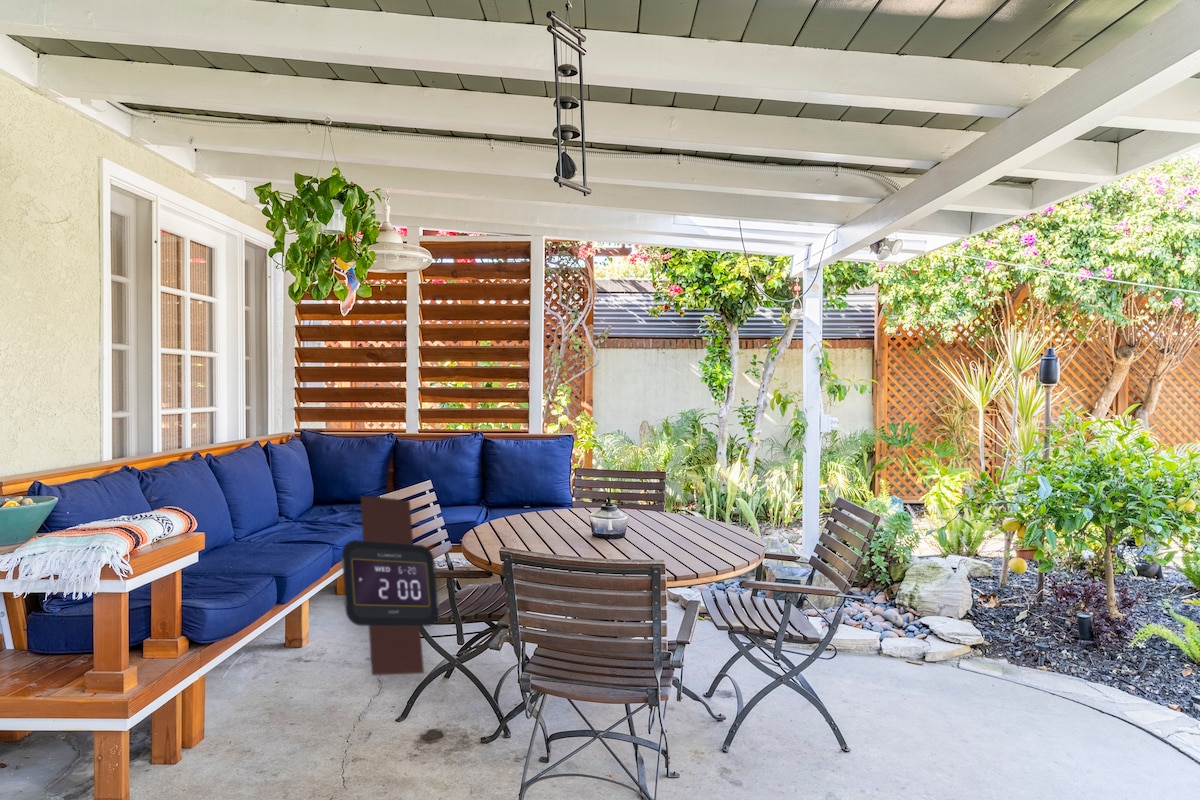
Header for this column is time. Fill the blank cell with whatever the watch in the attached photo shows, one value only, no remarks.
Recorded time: 2:00
